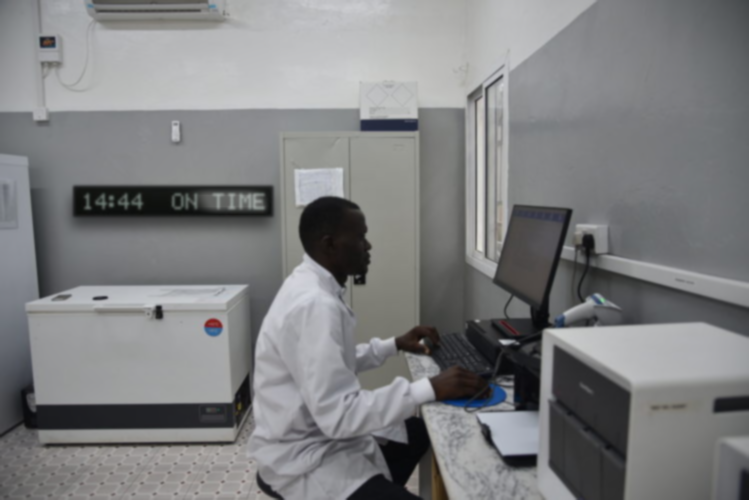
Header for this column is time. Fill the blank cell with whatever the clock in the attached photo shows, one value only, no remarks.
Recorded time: 14:44
